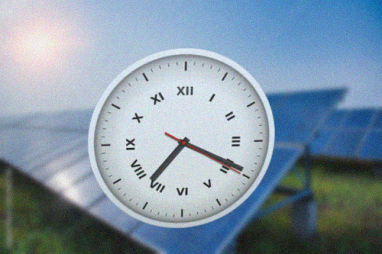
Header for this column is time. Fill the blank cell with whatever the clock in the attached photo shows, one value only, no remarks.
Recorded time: 7:19:20
